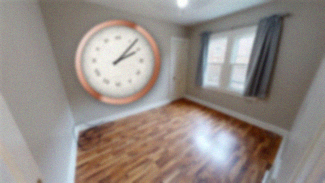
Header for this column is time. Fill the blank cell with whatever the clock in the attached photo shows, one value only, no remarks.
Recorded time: 2:07
